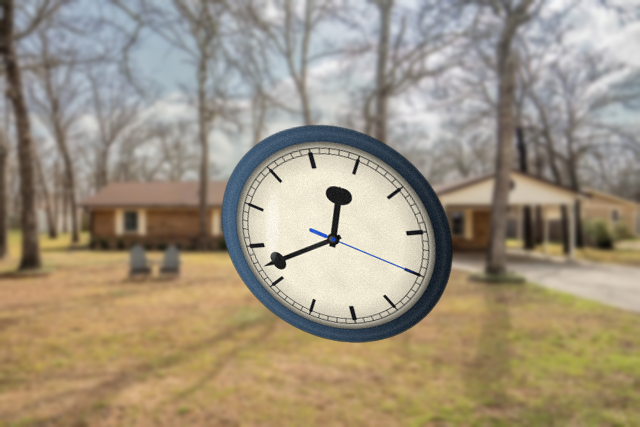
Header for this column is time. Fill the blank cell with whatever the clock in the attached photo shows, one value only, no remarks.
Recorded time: 12:42:20
